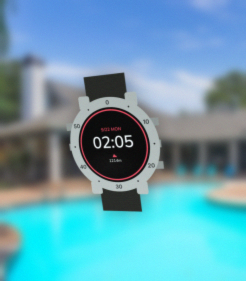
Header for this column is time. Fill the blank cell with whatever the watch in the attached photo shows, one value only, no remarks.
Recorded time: 2:05
